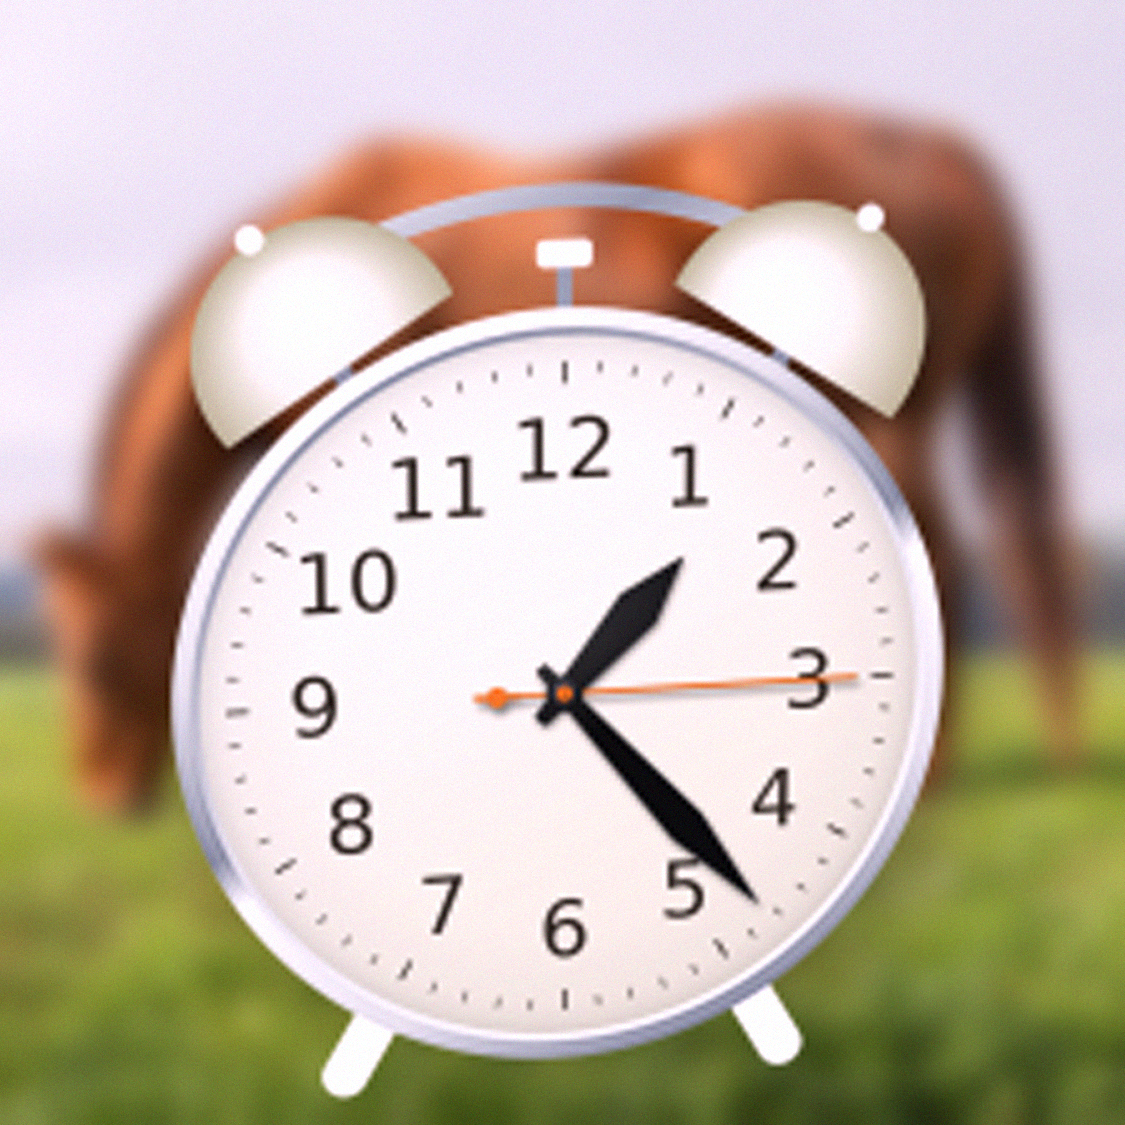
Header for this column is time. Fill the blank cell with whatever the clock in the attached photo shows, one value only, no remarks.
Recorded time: 1:23:15
